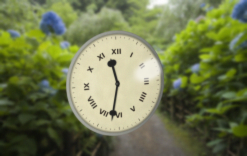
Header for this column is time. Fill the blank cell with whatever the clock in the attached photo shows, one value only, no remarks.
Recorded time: 11:32
